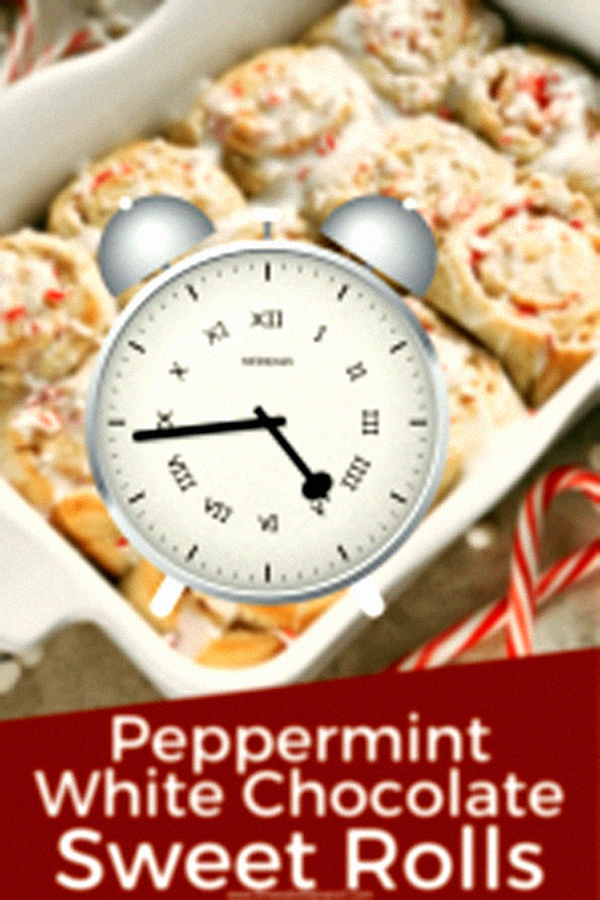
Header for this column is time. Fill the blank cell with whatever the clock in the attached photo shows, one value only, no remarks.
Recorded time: 4:44
